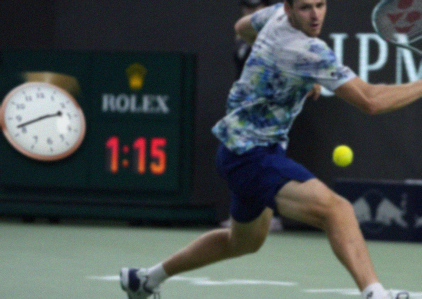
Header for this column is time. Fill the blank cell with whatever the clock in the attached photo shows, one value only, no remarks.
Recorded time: 2:42
